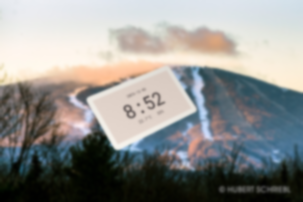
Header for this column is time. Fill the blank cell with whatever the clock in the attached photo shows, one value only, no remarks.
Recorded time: 8:52
